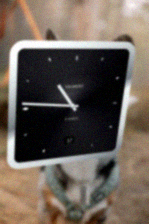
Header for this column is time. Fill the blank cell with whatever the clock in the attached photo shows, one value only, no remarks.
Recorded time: 10:46
